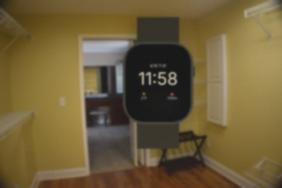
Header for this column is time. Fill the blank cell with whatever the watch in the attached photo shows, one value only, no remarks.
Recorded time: 11:58
